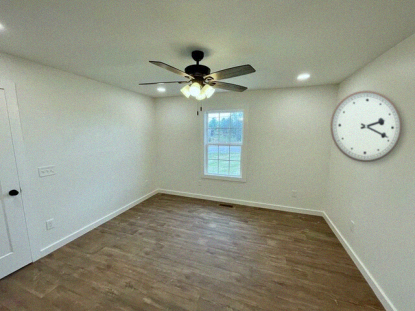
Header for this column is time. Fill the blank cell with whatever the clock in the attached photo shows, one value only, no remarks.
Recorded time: 2:19
